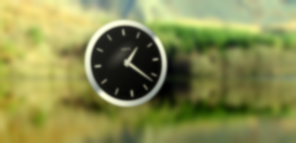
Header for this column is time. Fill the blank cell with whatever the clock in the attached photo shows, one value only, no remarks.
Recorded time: 1:22
